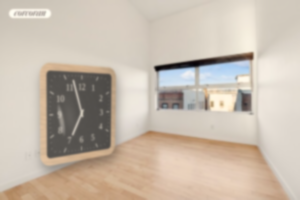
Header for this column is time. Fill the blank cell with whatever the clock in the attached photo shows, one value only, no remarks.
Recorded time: 6:57
